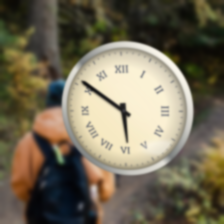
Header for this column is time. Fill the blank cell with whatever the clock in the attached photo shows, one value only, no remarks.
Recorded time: 5:51
